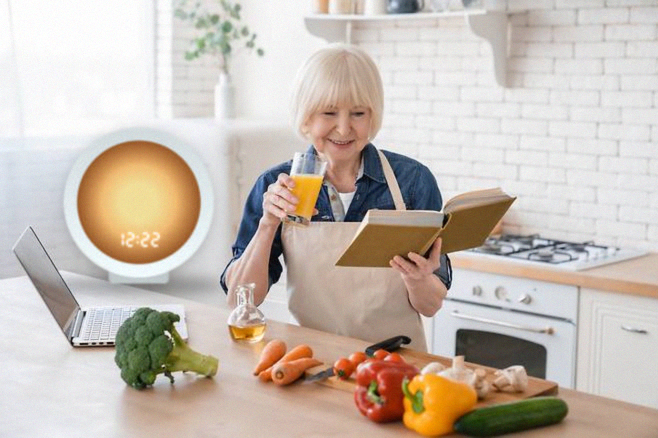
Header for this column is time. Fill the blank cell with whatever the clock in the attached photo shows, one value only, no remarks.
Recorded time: 12:22
